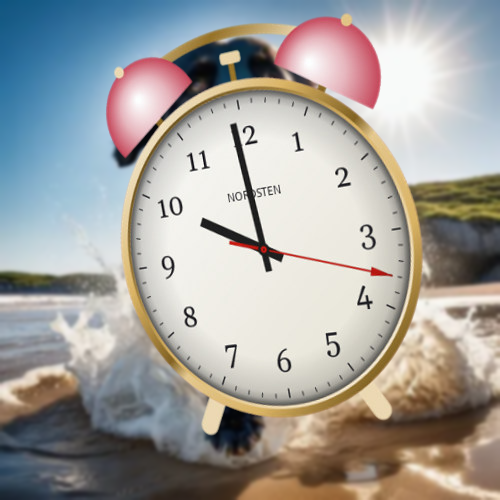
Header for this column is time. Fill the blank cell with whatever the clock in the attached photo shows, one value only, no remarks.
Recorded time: 9:59:18
